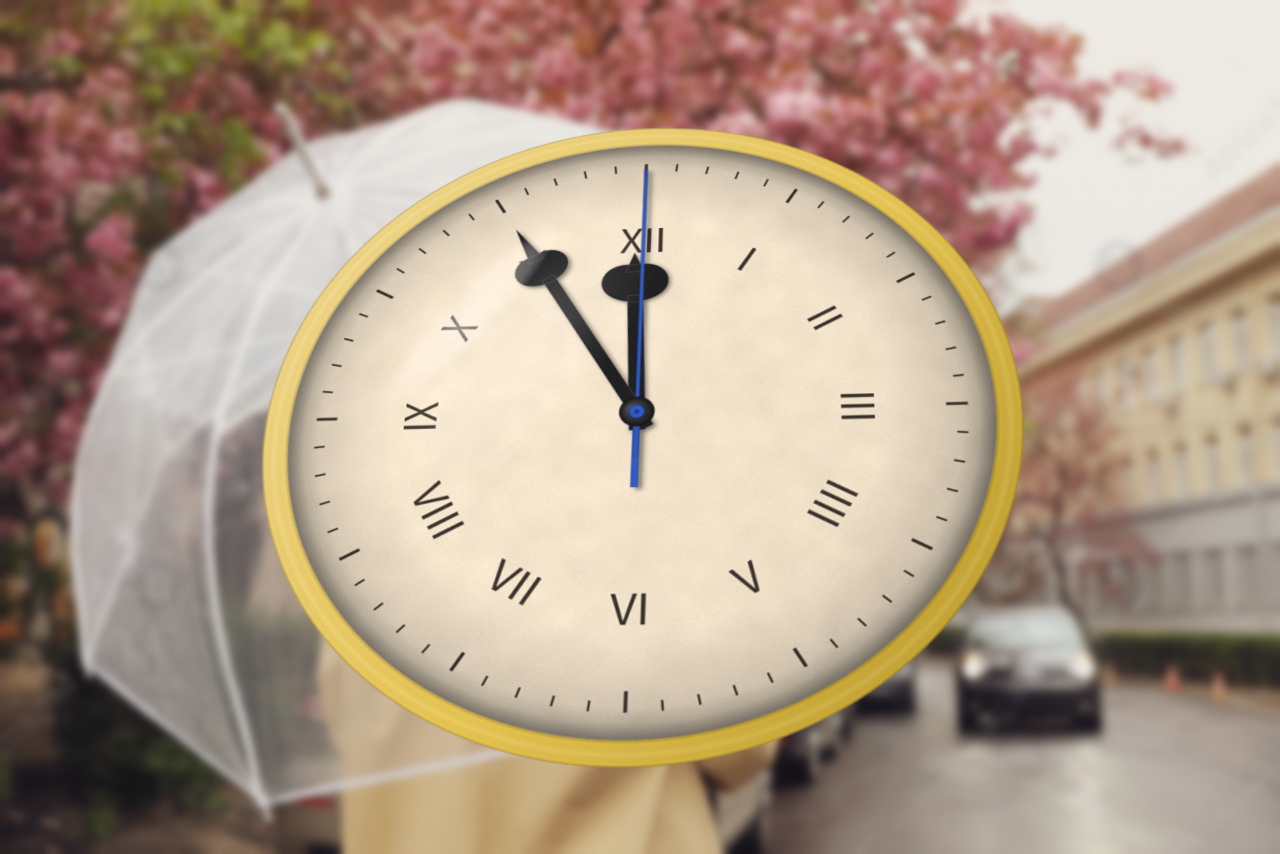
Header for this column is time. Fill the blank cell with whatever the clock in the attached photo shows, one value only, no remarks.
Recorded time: 11:55:00
